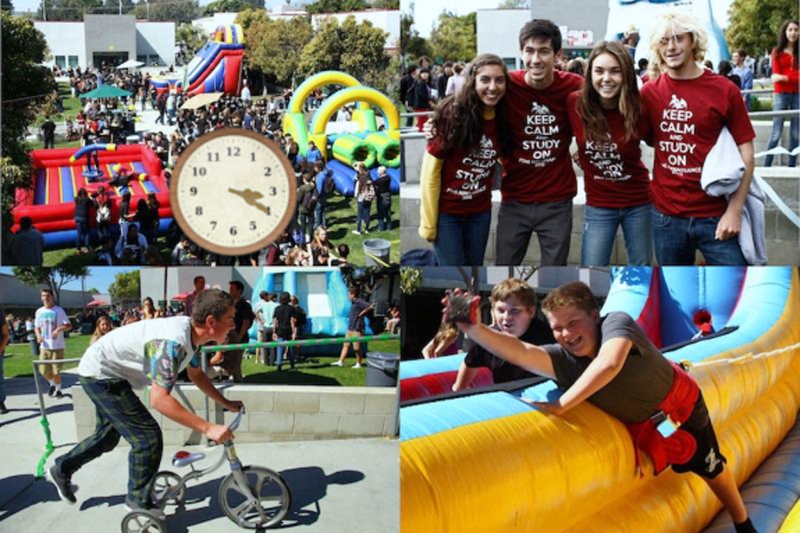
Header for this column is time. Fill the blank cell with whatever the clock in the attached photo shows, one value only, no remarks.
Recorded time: 3:20
